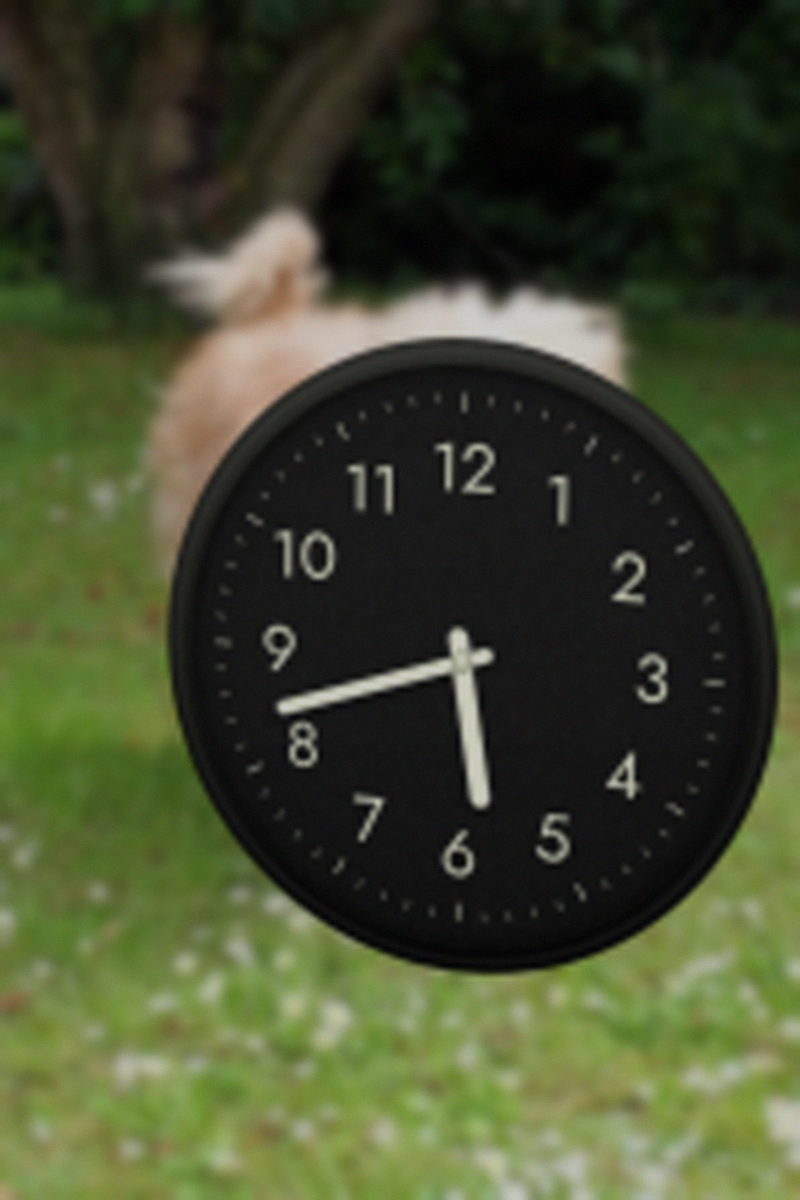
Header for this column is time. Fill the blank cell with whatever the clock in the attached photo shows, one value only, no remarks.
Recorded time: 5:42
